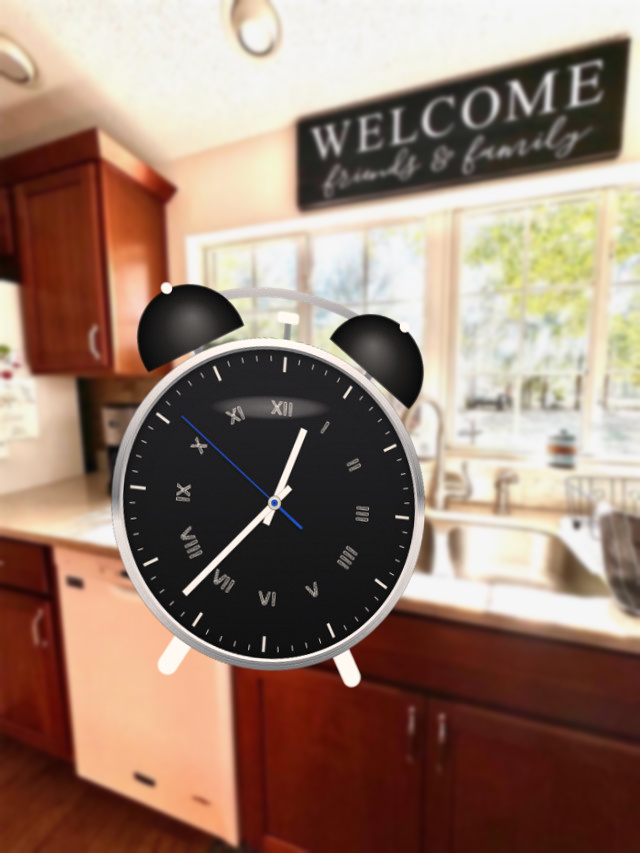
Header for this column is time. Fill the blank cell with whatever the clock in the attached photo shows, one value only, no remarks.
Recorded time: 12:36:51
